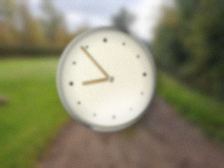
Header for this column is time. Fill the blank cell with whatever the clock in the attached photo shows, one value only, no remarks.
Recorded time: 8:54
